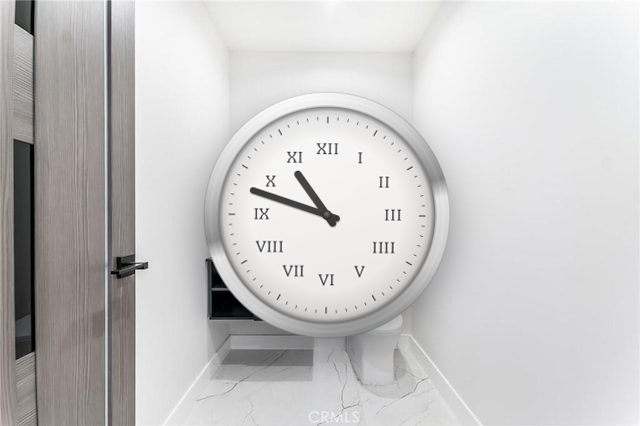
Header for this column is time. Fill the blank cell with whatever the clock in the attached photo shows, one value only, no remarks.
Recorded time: 10:48
